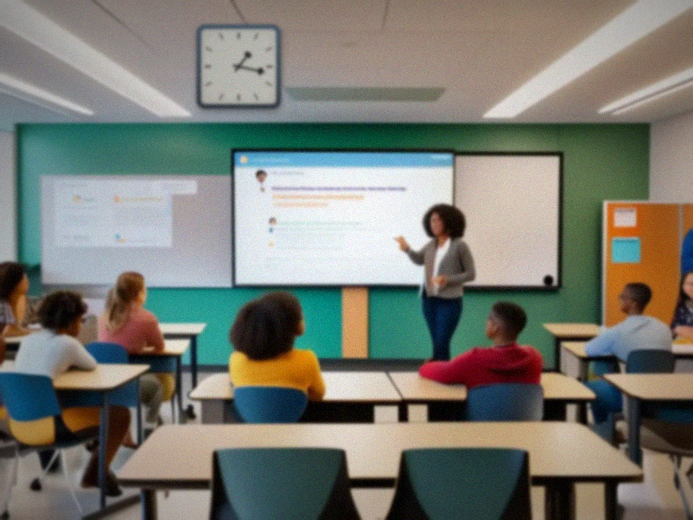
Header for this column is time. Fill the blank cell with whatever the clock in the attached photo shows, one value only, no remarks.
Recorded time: 1:17
